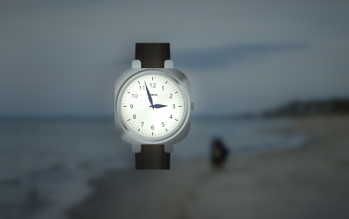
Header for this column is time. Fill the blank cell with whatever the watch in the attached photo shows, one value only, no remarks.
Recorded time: 2:57
